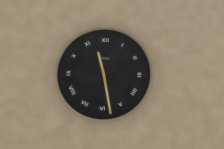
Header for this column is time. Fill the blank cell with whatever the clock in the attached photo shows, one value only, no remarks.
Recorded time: 11:28
